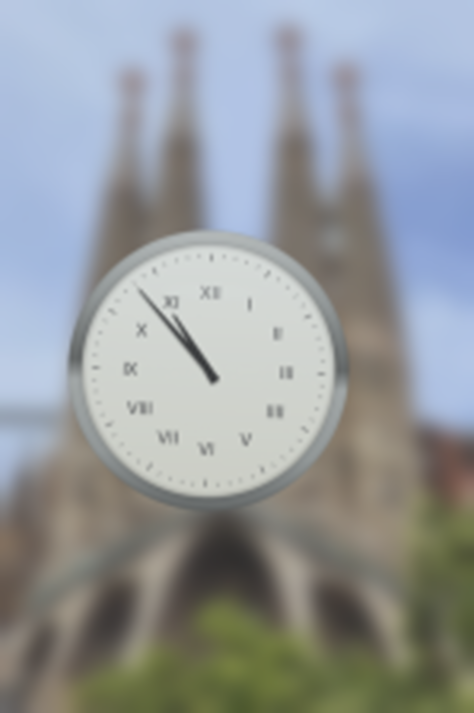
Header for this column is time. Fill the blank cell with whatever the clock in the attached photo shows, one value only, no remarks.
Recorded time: 10:53
